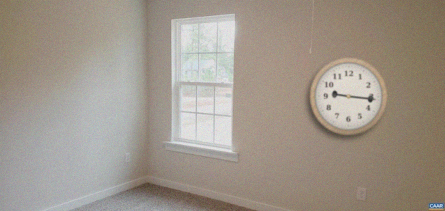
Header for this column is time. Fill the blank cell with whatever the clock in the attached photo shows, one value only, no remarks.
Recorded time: 9:16
